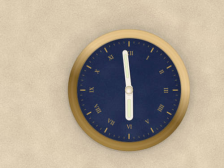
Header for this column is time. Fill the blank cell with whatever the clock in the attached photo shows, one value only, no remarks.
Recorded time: 5:59
